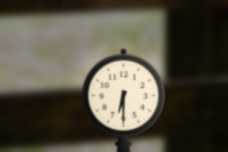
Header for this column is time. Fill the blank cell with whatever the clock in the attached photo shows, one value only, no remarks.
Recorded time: 6:30
